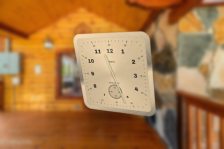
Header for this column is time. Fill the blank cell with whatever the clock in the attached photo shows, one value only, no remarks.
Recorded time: 11:27
